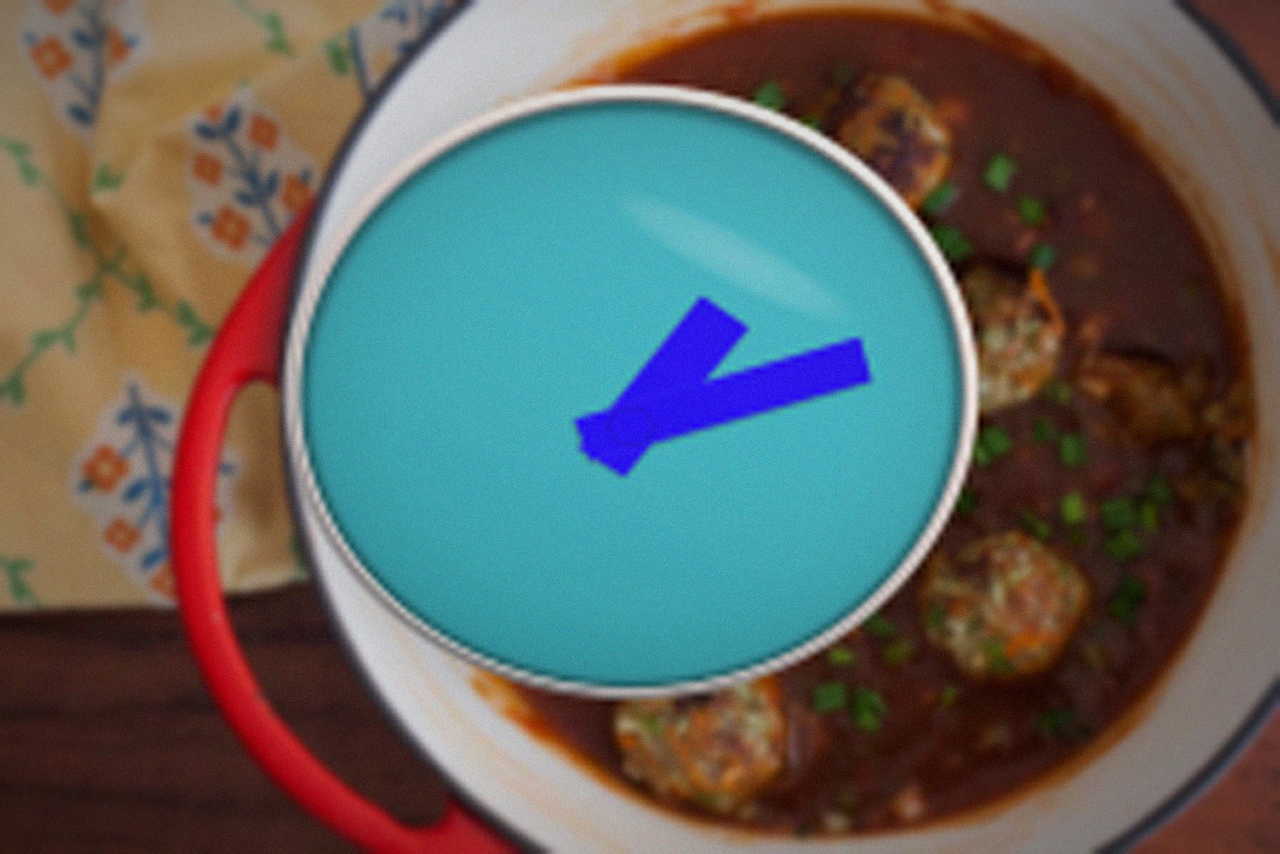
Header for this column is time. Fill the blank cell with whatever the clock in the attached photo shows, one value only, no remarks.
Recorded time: 1:12
